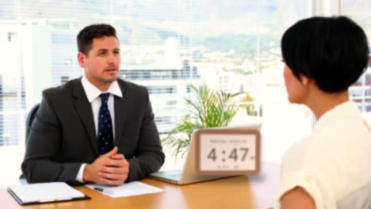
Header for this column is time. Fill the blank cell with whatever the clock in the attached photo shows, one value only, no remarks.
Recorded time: 4:47
